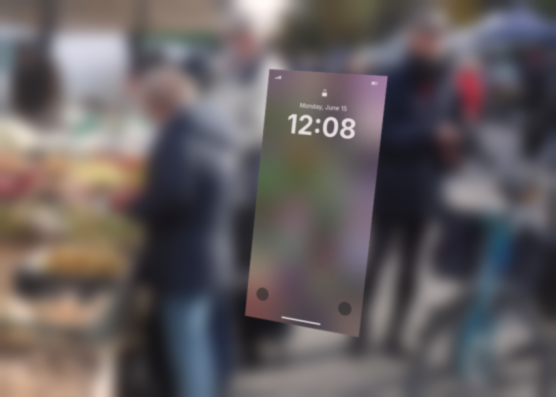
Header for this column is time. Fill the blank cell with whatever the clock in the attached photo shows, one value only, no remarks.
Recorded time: 12:08
